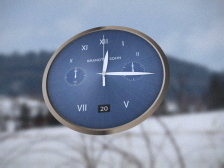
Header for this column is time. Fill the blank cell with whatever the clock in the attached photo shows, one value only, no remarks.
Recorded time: 12:16
